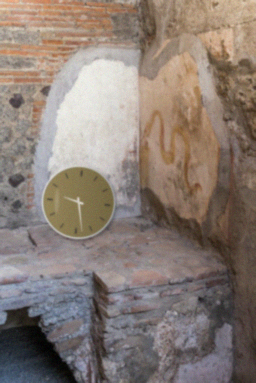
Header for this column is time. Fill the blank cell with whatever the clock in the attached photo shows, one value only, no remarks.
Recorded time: 9:28
